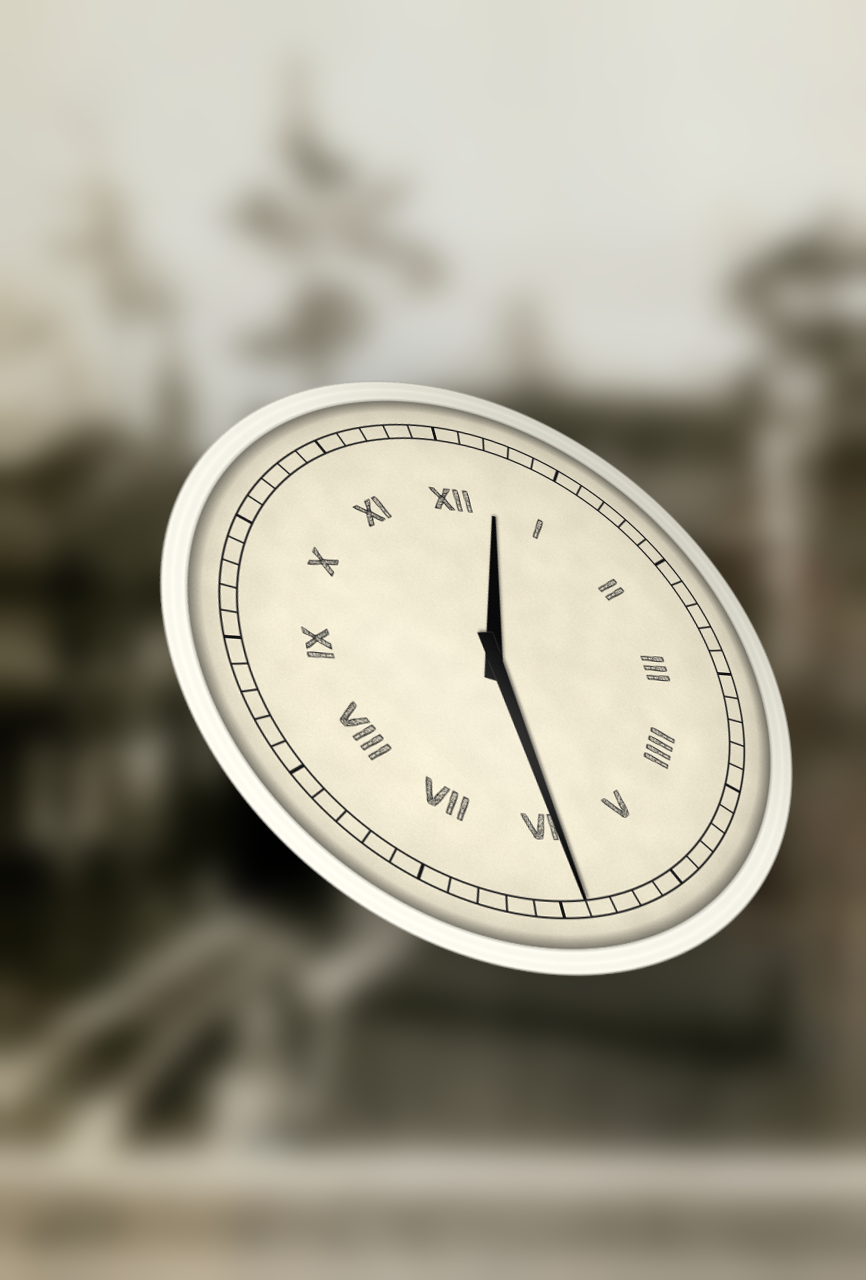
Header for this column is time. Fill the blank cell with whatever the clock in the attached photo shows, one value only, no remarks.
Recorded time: 12:29
